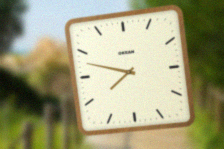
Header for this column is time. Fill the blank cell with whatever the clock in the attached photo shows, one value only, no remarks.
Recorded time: 7:48
